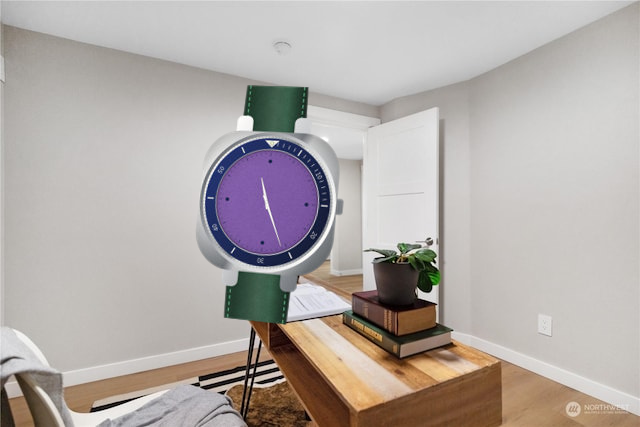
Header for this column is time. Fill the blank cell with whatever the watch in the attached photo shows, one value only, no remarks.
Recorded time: 11:26
